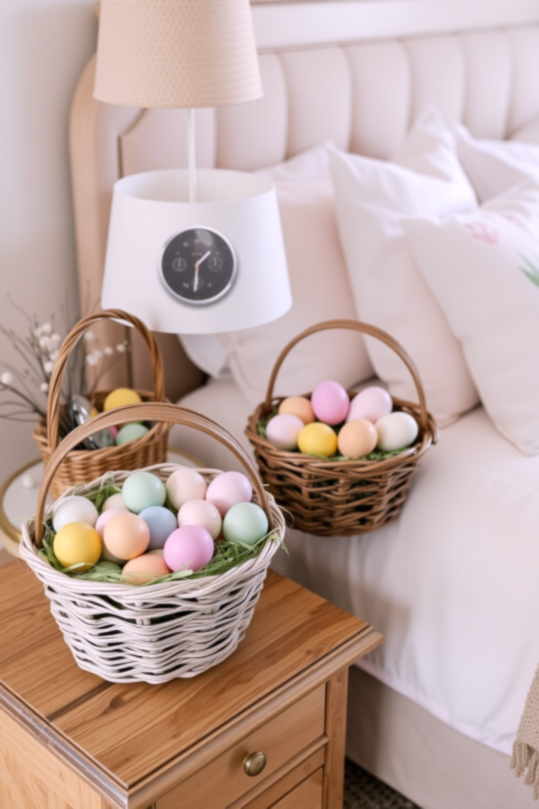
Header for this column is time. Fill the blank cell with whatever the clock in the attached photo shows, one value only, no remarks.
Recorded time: 1:31
